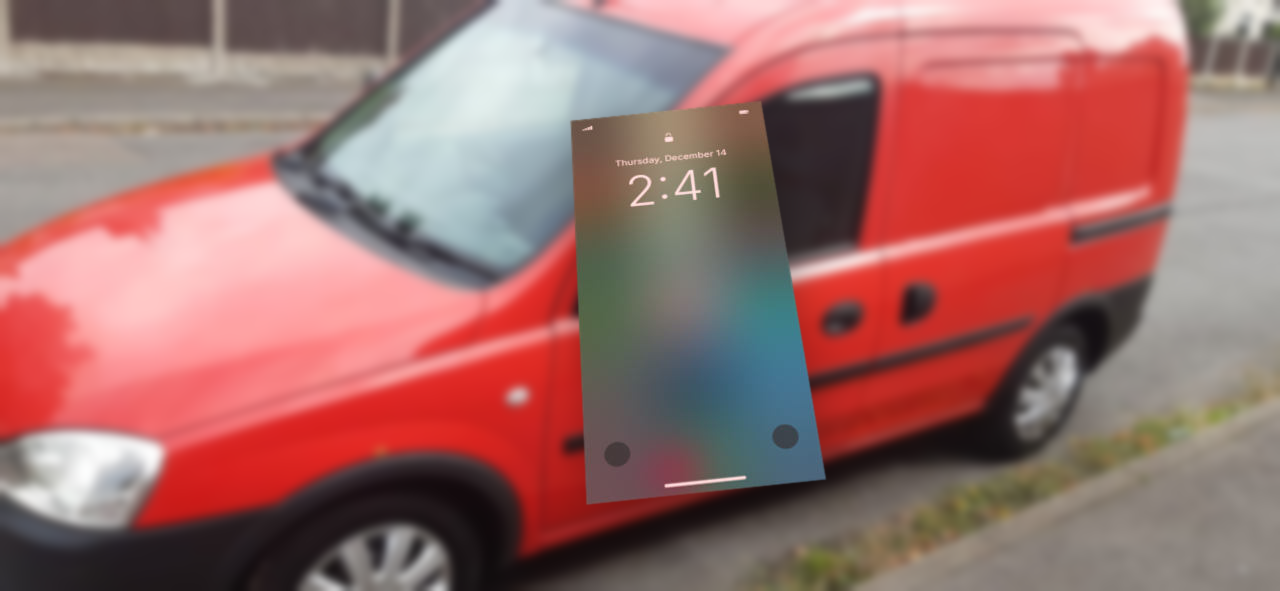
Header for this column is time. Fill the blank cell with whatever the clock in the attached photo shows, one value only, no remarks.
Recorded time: 2:41
